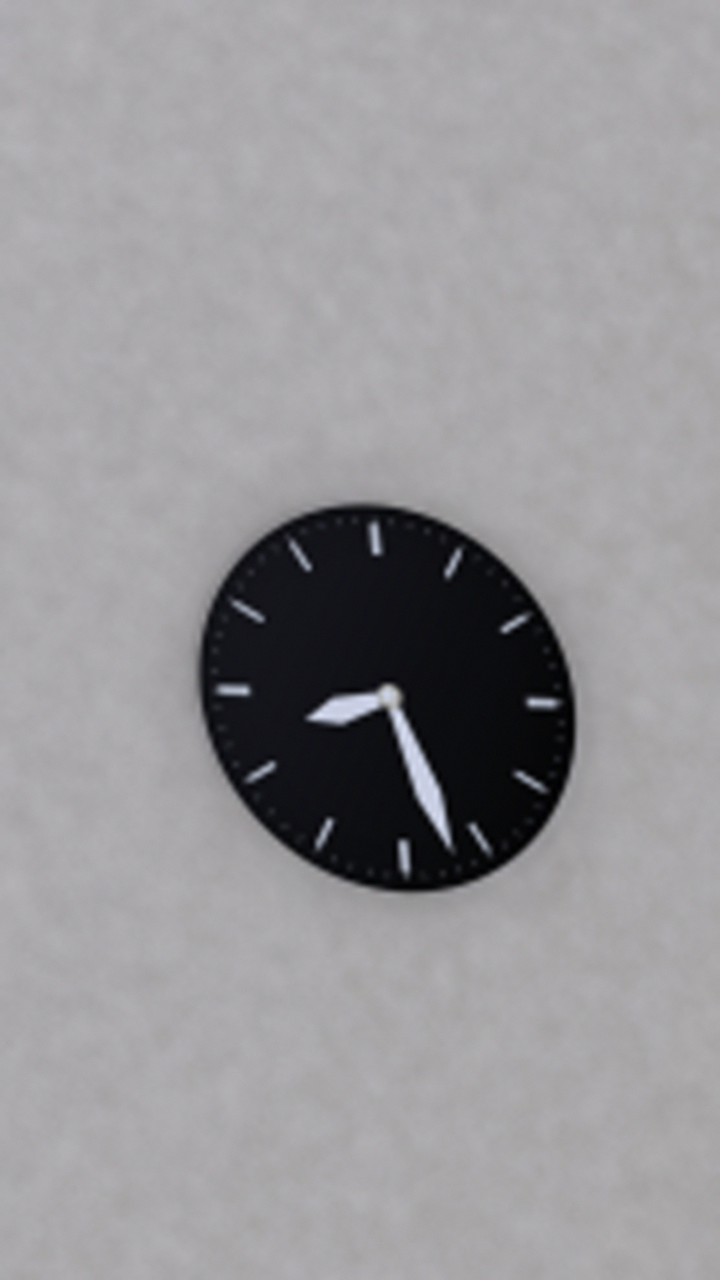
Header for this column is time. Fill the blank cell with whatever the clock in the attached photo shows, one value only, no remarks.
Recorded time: 8:27
